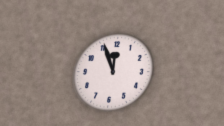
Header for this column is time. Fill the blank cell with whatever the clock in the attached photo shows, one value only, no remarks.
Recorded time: 11:56
